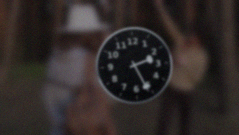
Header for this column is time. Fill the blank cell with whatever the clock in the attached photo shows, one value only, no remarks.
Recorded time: 2:26
